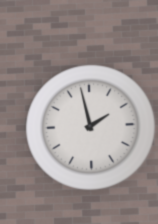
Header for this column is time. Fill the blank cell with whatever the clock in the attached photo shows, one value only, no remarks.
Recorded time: 1:58
